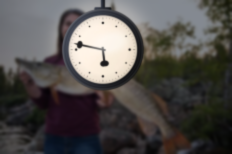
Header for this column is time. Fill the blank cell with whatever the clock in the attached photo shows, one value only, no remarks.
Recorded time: 5:47
